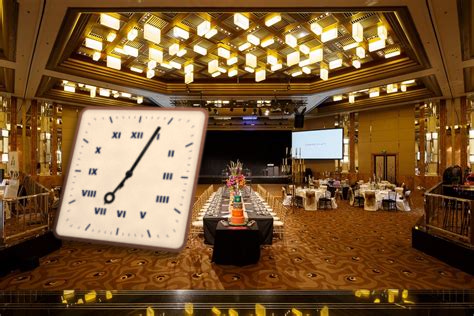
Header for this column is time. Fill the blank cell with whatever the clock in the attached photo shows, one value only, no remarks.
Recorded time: 7:04:04
